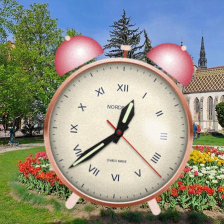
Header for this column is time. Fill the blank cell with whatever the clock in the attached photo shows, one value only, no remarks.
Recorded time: 12:38:22
